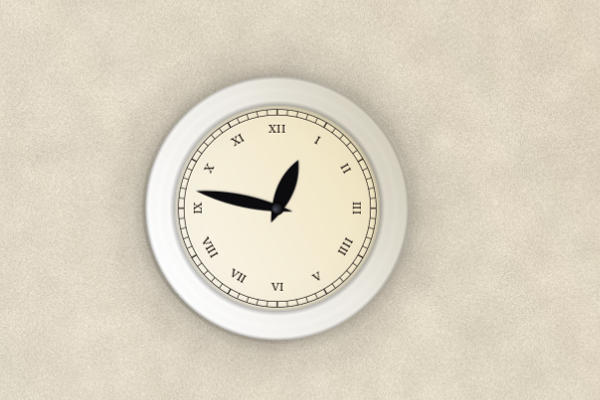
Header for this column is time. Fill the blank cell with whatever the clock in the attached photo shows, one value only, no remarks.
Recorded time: 12:47
